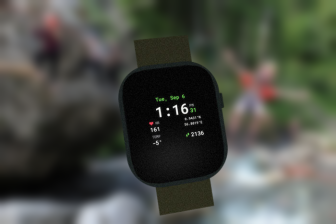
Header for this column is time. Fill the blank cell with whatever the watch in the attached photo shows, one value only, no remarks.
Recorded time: 1:16
